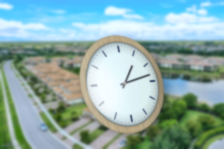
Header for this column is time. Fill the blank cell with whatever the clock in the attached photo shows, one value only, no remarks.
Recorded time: 1:13
